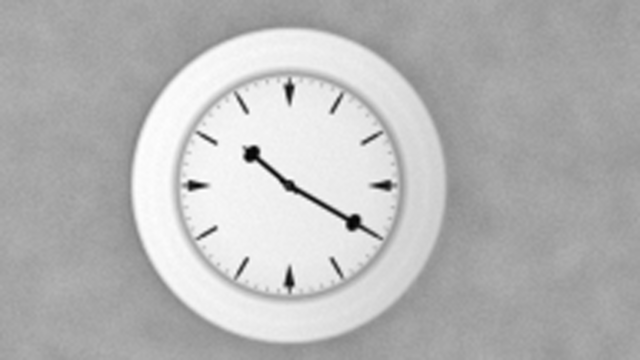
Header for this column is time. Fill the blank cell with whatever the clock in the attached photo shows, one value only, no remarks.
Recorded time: 10:20
